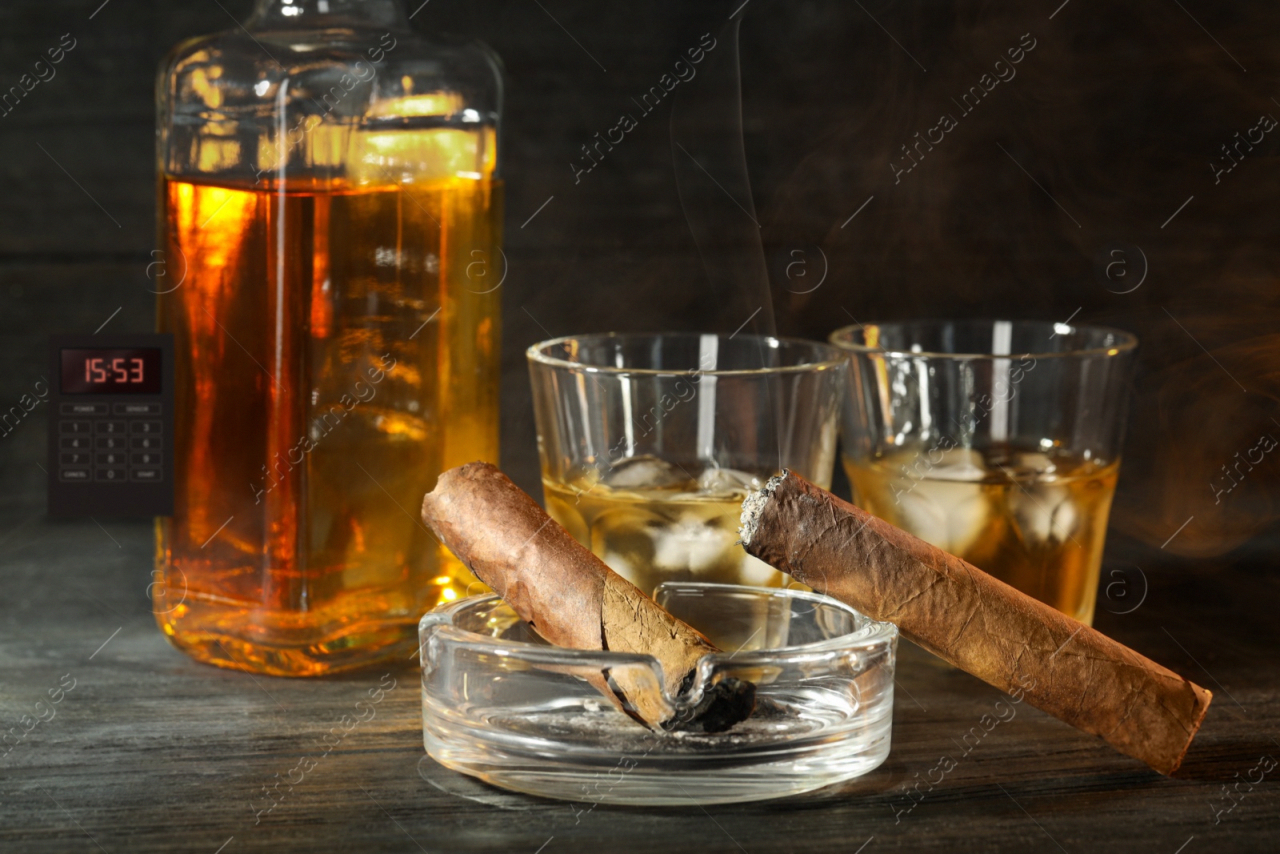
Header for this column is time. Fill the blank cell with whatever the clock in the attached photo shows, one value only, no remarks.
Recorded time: 15:53
